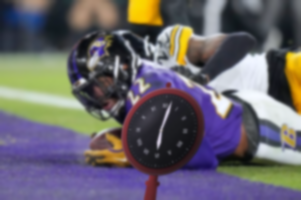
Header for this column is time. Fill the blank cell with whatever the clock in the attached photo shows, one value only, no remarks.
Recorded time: 6:02
